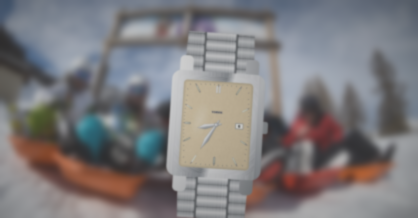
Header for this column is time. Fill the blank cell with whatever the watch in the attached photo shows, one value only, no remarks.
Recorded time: 8:35
